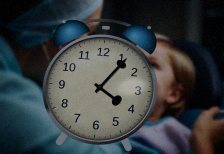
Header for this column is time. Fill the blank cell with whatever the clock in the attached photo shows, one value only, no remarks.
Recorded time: 4:06
